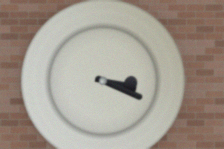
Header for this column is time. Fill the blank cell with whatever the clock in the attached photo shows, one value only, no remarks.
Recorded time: 3:19
